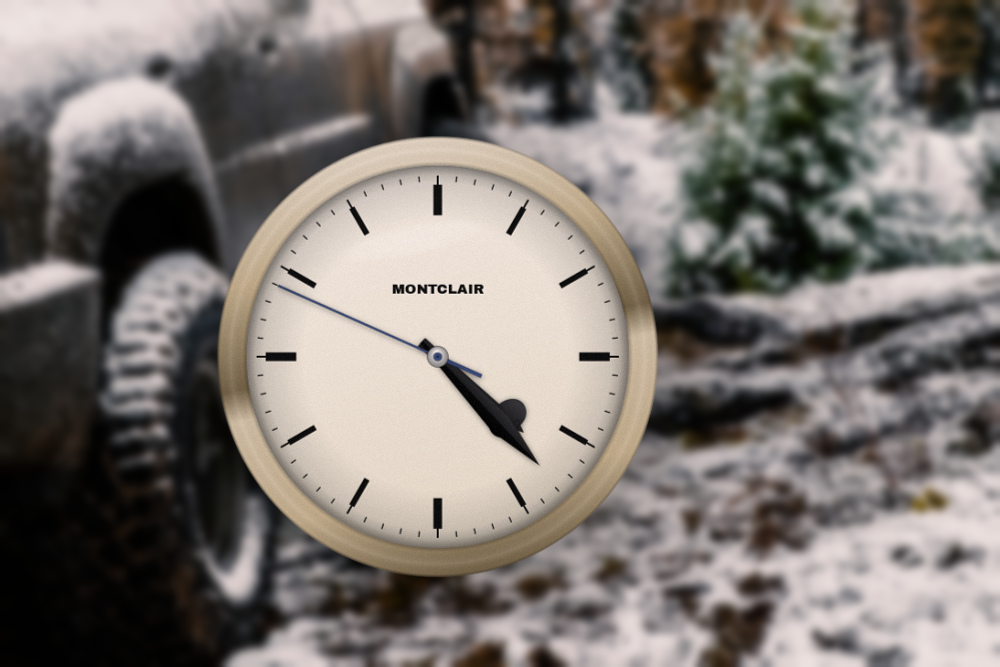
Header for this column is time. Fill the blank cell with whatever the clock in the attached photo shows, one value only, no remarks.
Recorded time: 4:22:49
